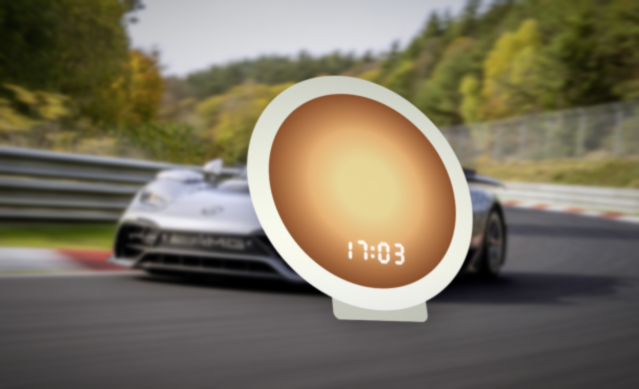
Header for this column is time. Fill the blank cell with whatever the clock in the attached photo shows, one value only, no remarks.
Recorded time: 17:03
